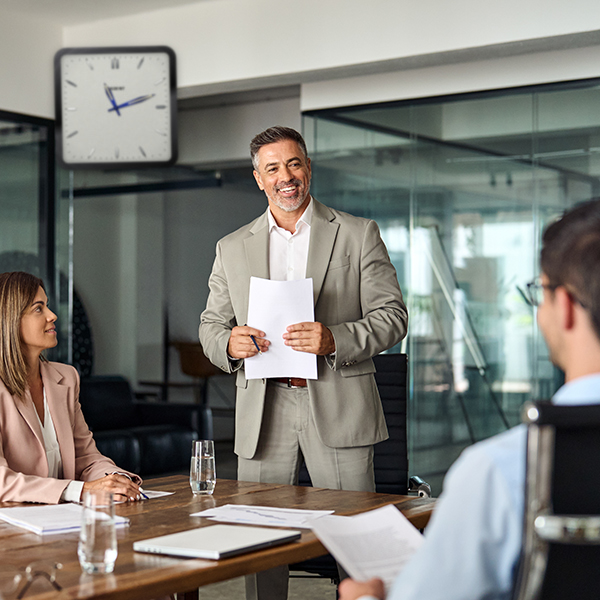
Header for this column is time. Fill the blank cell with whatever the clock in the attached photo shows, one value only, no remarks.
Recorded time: 11:12
